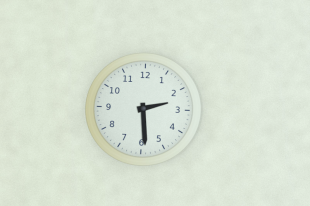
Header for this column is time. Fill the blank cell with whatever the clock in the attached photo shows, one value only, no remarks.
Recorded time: 2:29
